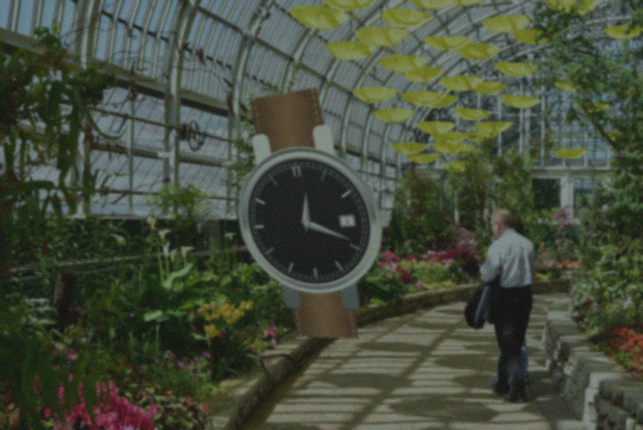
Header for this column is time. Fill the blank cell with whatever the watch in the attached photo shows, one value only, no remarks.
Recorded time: 12:19
